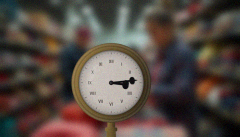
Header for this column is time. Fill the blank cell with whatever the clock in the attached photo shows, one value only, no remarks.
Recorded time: 3:14
